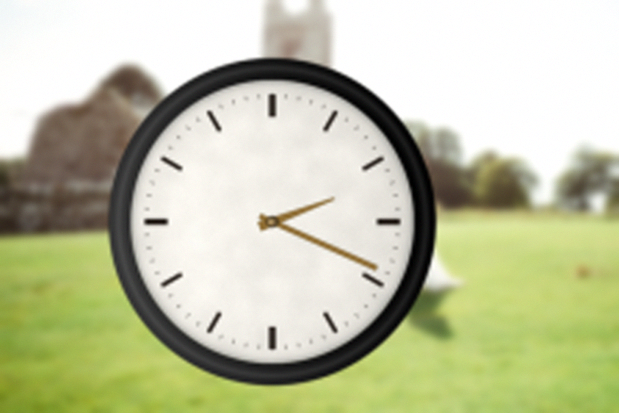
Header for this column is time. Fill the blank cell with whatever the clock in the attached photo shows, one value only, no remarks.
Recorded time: 2:19
